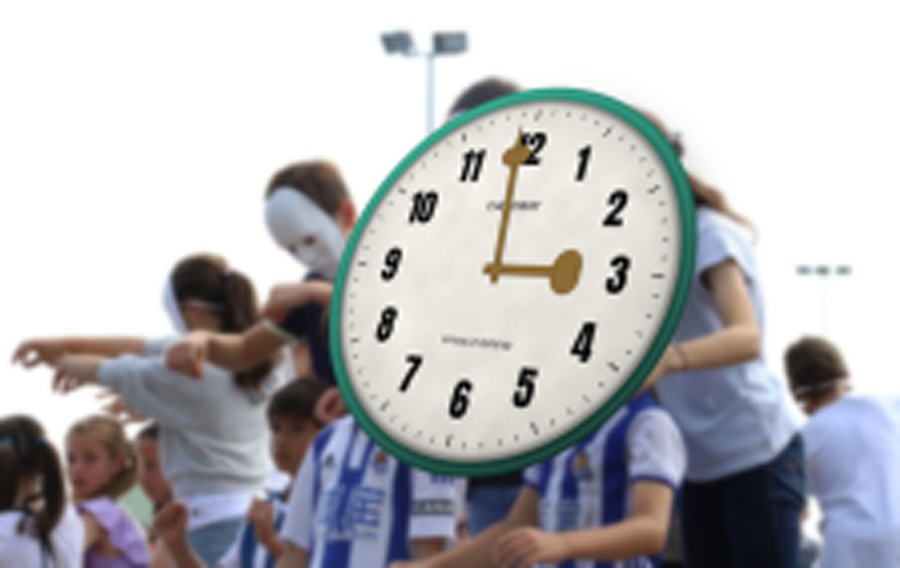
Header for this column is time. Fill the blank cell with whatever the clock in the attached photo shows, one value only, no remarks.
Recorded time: 2:59
